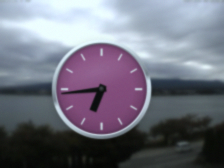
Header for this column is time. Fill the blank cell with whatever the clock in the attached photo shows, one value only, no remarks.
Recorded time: 6:44
